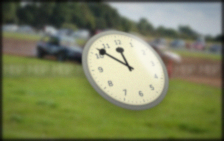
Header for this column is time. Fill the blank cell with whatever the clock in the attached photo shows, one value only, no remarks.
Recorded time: 11:52
